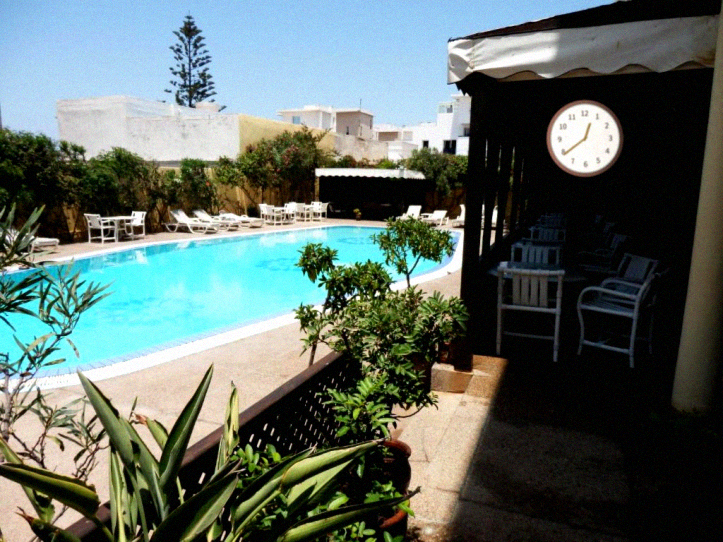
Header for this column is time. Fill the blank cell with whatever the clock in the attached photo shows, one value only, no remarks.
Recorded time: 12:39
